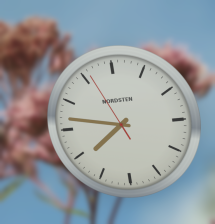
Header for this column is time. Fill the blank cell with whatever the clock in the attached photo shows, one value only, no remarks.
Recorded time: 7:46:56
